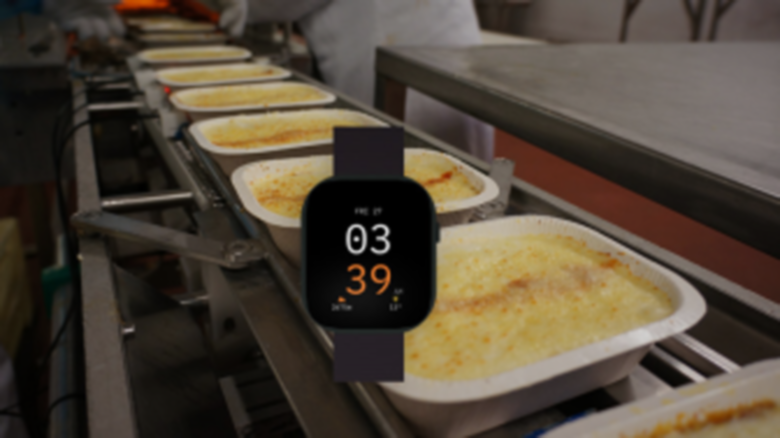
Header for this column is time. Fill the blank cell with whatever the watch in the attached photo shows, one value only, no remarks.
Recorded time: 3:39
